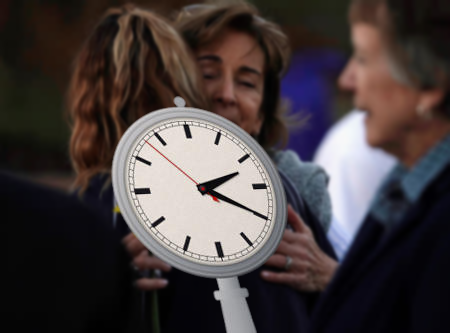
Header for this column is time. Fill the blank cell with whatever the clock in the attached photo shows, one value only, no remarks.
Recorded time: 2:19:53
